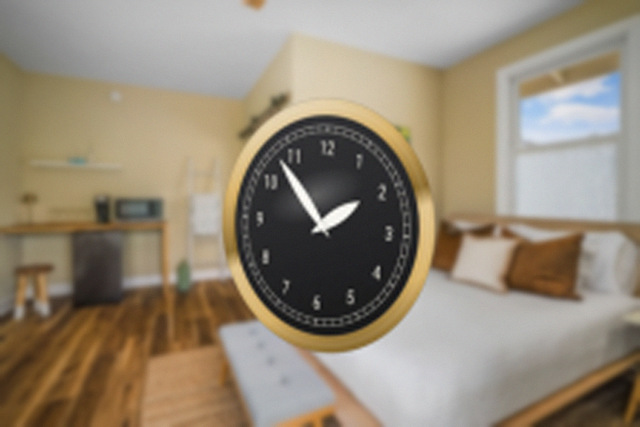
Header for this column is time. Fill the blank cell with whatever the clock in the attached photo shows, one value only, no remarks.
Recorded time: 1:53
